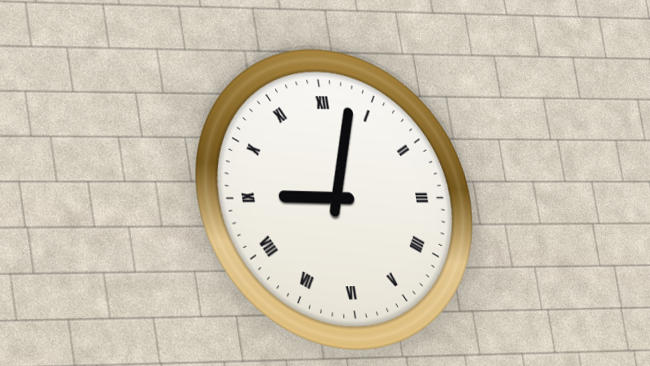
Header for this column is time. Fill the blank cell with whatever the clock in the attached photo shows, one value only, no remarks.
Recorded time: 9:03
